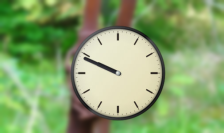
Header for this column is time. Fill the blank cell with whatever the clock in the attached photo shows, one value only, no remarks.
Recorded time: 9:49
